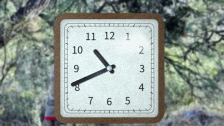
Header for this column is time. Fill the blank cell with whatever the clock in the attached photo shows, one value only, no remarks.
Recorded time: 10:41
